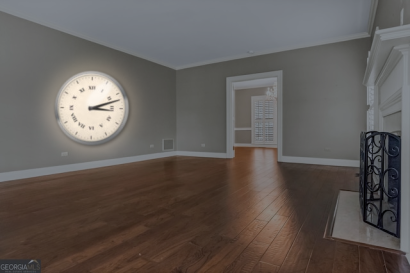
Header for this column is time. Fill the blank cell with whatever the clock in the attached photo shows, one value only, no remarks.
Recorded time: 3:12
